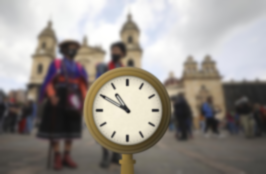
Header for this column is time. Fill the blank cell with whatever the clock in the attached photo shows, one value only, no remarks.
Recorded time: 10:50
